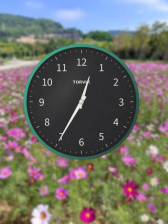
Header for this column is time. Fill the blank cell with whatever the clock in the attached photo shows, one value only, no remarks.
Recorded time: 12:35
